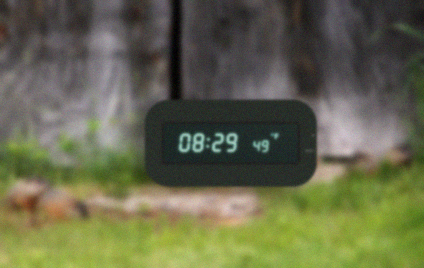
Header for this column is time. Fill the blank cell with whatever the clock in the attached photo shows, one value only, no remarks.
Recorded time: 8:29
